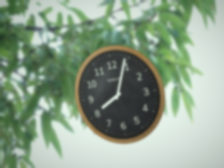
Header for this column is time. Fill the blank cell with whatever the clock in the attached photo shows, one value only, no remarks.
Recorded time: 8:04
